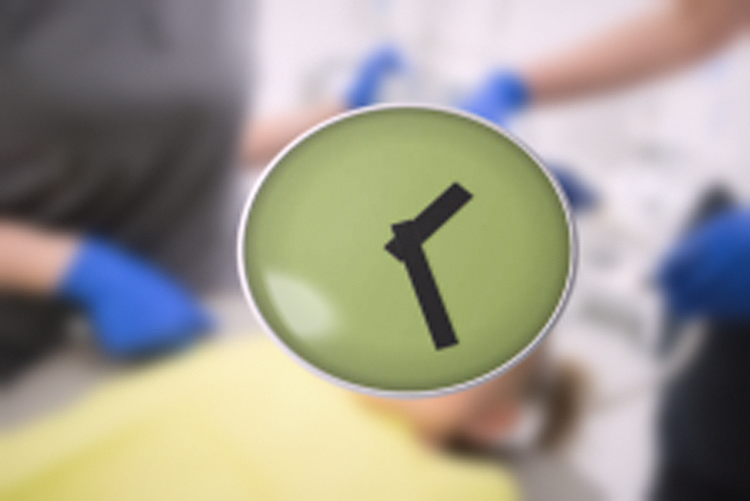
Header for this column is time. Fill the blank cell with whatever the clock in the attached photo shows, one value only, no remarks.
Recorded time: 1:27
